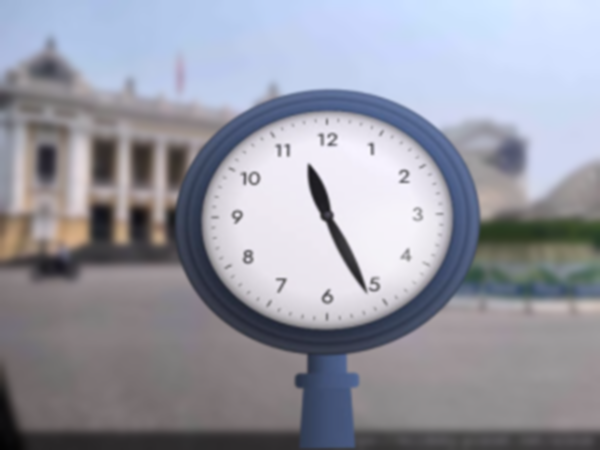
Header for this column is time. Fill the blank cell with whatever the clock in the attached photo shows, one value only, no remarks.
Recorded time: 11:26
